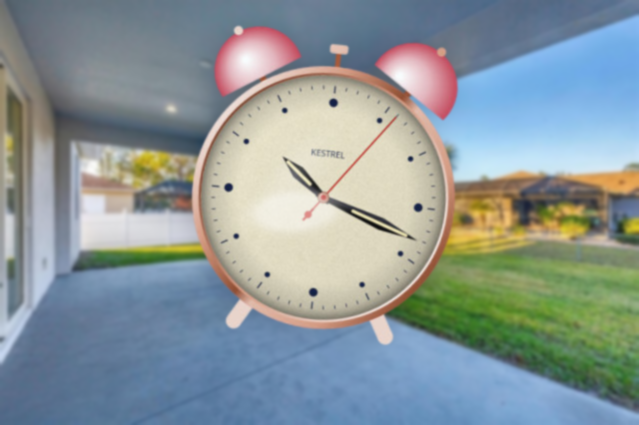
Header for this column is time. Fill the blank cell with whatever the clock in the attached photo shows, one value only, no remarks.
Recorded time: 10:18:06
